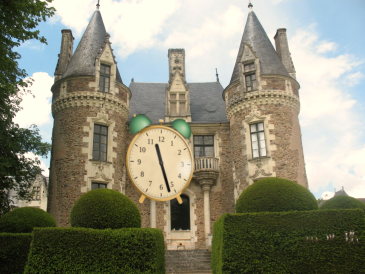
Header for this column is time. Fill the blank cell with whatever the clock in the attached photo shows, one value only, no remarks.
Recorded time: 11:27
